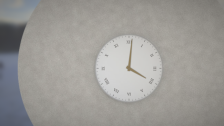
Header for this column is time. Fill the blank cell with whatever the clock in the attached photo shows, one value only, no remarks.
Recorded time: 4:01
